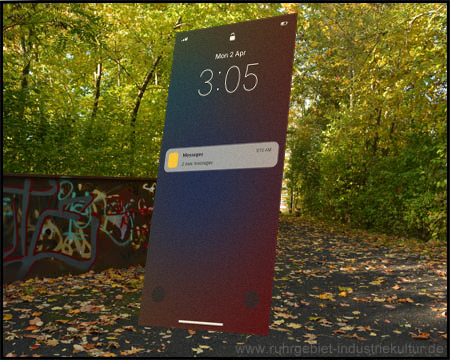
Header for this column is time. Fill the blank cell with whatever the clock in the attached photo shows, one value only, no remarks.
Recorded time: 3:05
